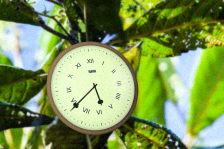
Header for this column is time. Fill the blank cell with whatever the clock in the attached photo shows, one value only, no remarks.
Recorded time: 5:39
